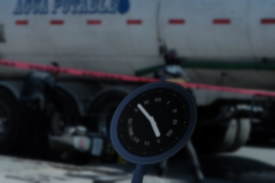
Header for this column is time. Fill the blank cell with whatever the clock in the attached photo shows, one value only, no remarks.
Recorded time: 4:52
